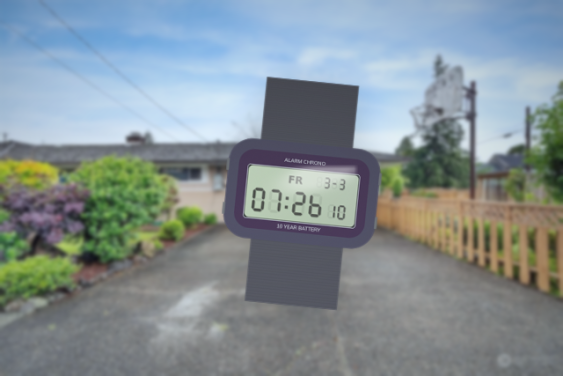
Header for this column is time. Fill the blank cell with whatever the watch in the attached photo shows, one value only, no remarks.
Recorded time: 7:26:10
